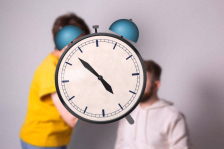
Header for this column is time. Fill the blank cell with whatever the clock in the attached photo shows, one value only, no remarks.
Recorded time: 4:53
